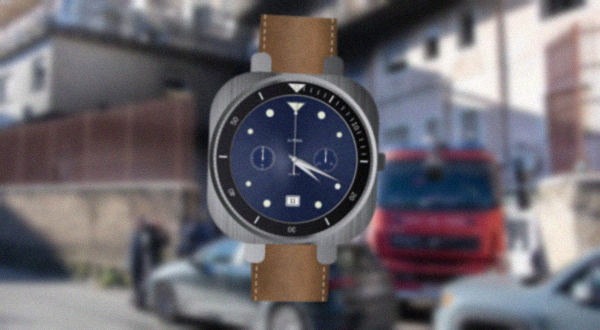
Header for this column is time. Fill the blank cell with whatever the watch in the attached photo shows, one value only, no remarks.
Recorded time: 4:19
